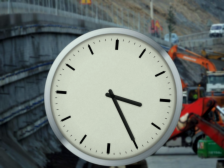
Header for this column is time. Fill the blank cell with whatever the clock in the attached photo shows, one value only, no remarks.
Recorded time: 3:25
